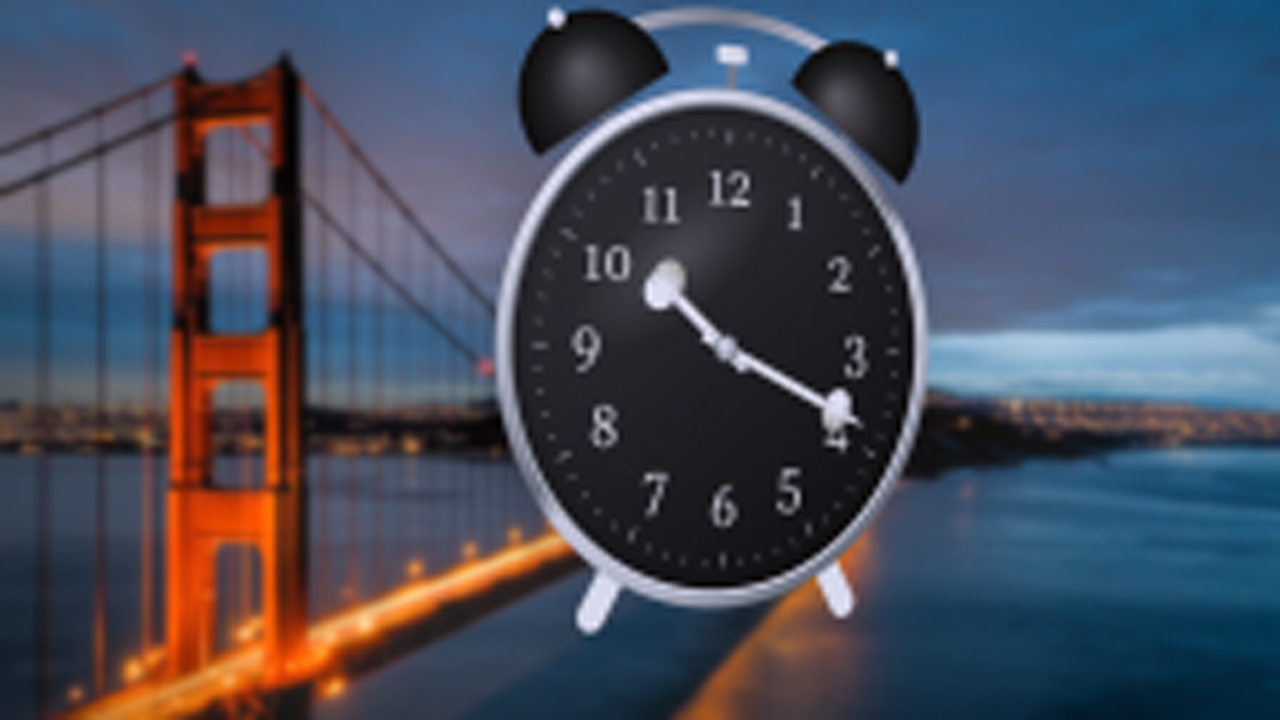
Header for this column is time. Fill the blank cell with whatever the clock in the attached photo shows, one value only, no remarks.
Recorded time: 10:19
